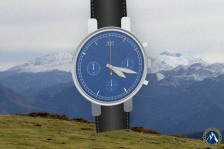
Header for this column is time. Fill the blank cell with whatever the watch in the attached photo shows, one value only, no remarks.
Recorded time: 4:18
